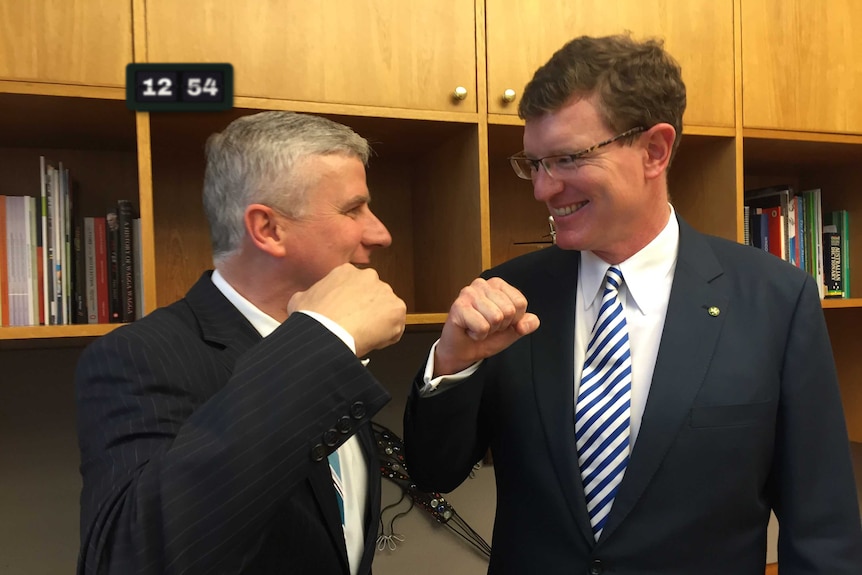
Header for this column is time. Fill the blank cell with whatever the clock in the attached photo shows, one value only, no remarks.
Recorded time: 12:54
